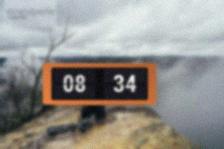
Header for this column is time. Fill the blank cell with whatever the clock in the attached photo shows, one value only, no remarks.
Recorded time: 8:34
